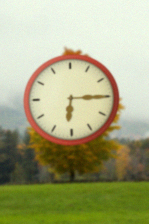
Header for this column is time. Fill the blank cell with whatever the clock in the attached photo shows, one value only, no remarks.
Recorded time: 6:15
